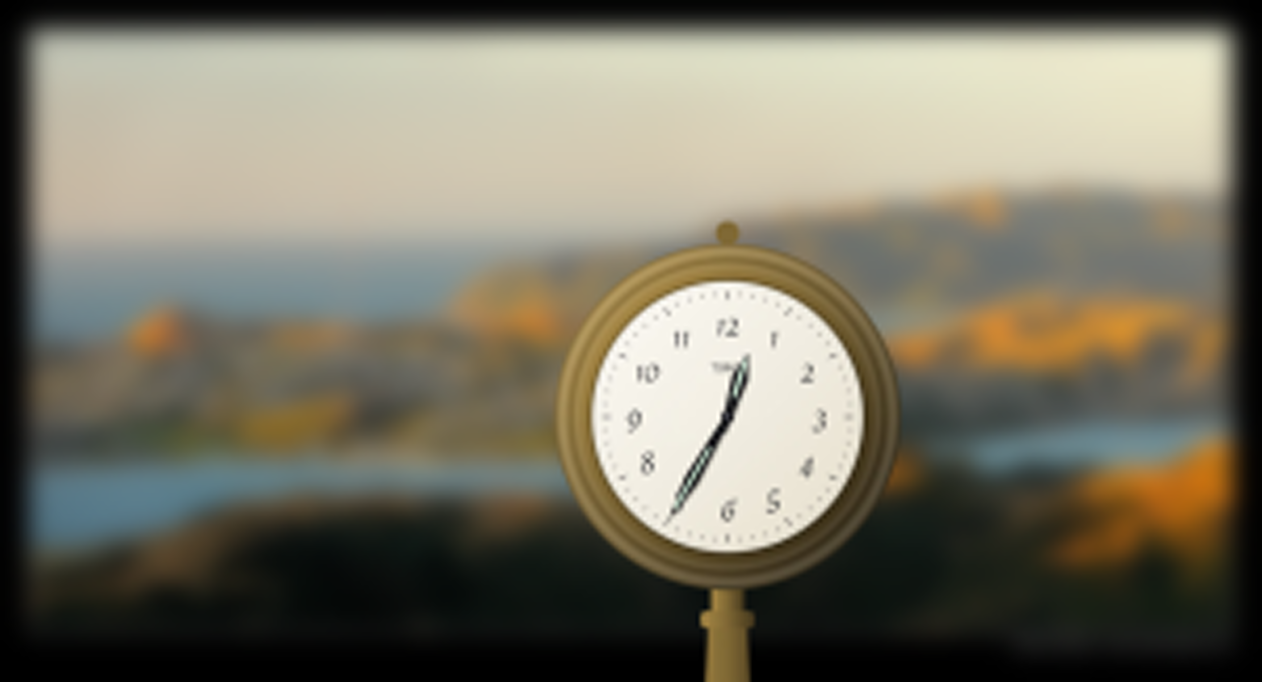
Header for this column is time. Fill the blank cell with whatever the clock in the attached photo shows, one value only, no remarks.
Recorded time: 12:35
